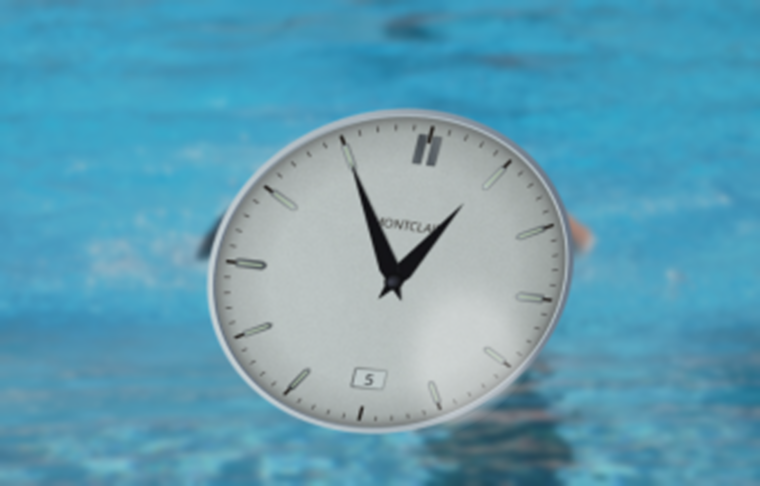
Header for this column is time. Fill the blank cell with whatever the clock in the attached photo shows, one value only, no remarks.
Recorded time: 12:55
